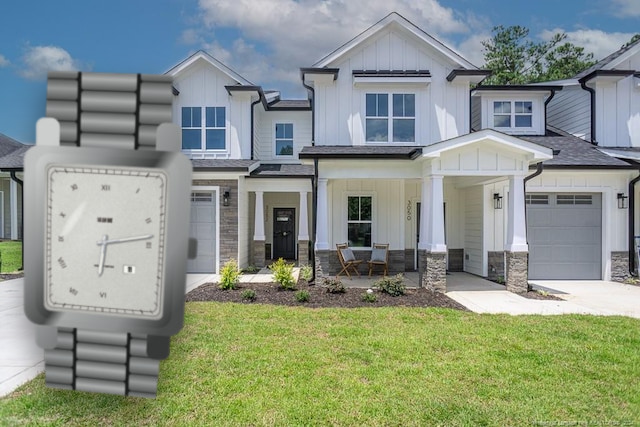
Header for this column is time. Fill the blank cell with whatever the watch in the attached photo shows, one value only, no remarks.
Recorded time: 6:13
